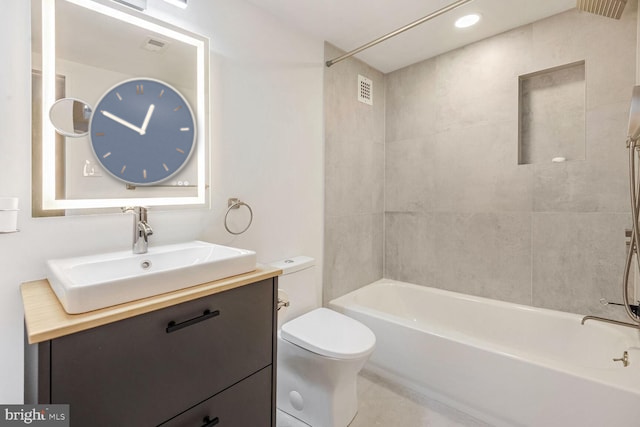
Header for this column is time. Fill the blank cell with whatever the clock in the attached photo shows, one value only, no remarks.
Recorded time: 12:50
